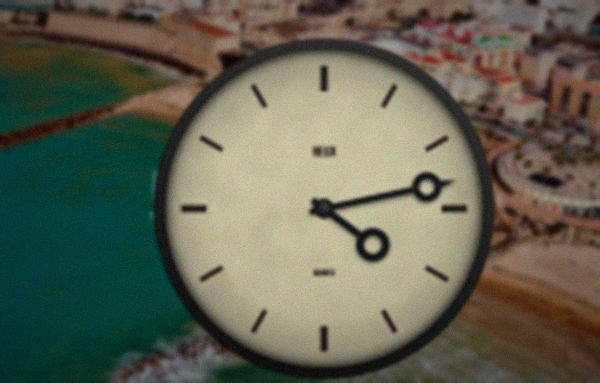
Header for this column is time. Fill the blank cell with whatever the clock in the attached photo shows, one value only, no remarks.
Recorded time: 4:13
